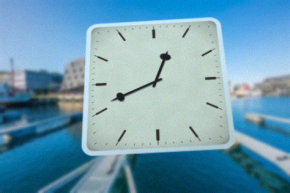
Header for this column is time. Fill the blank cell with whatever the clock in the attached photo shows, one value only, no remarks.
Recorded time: 12:41
